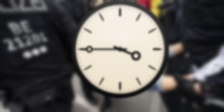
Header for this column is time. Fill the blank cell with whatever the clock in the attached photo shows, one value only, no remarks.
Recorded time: 3:45
